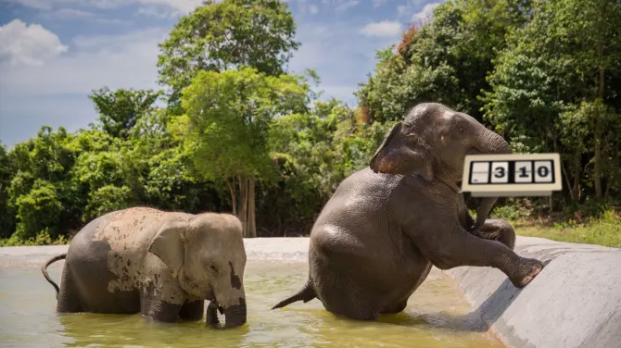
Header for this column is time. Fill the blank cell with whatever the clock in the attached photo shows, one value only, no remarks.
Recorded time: 3:10
